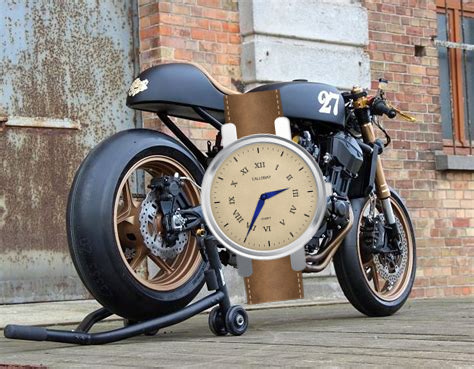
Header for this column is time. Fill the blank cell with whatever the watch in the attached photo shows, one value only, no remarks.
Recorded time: 2:35
